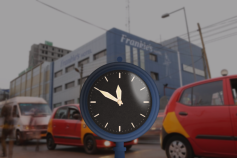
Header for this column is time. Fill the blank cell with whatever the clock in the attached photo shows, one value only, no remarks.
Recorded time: 11:50
